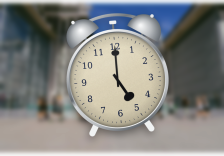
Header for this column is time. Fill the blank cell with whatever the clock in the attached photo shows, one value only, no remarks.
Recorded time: 5:00
